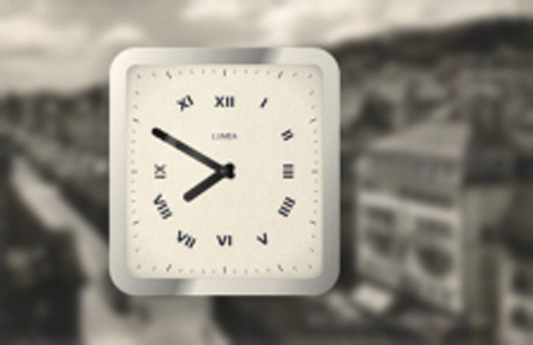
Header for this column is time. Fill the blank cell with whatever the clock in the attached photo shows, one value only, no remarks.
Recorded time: 7:50
